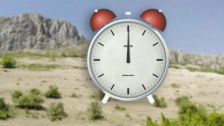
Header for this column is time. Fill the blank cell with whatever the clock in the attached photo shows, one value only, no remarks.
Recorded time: 12:00
